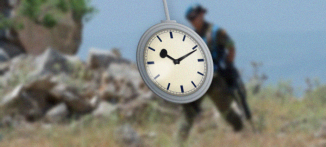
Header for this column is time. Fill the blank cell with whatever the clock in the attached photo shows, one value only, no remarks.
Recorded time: 10:11
